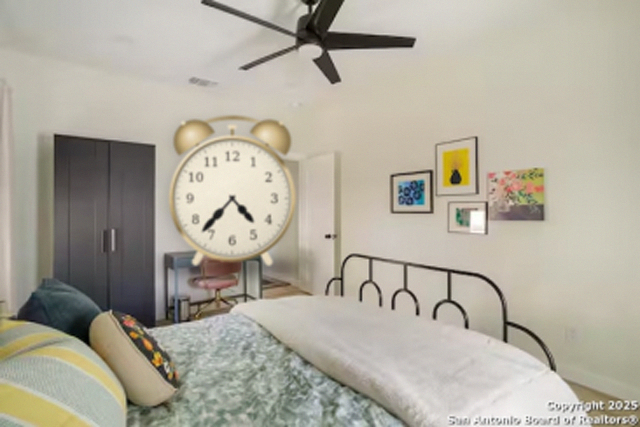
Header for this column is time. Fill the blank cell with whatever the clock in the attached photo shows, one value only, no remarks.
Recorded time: 4:37
